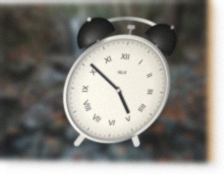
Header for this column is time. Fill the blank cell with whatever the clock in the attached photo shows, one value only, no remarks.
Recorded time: 4:51
